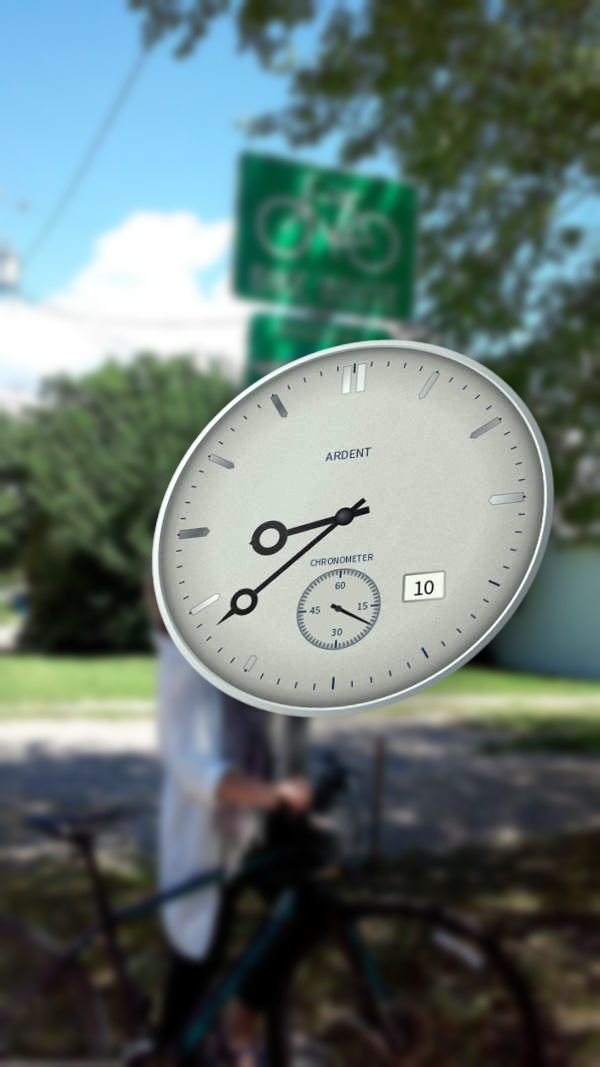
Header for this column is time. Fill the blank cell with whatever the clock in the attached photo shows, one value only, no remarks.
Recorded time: 8:38:20
